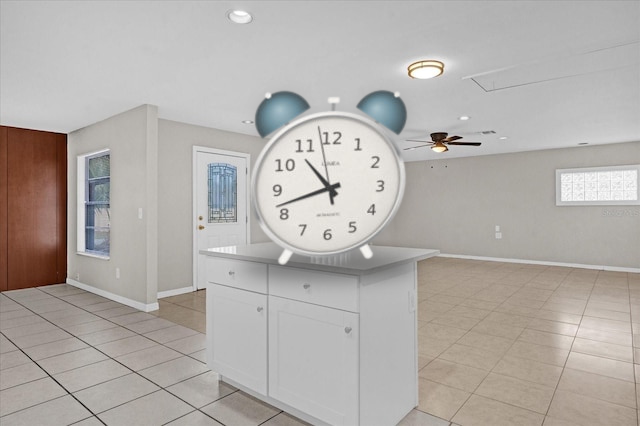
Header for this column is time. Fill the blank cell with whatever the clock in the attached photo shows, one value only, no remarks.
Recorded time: 10:41:58
